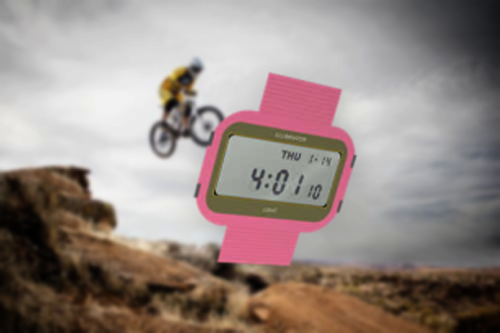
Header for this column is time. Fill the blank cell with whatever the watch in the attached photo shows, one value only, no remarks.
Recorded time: 4:01:10
